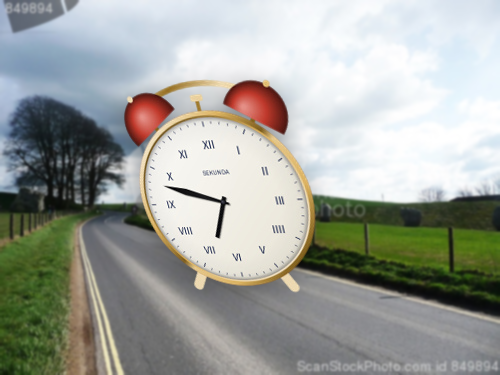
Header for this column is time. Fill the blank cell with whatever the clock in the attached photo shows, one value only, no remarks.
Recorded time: 6:48
